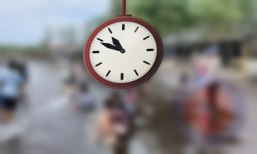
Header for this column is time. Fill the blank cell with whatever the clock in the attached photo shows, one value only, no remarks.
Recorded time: 10:49
